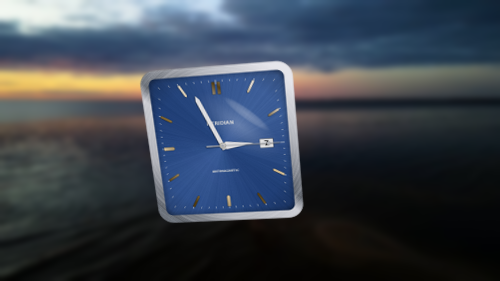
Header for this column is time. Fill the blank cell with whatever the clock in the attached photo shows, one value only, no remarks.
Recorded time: 2:56:15
